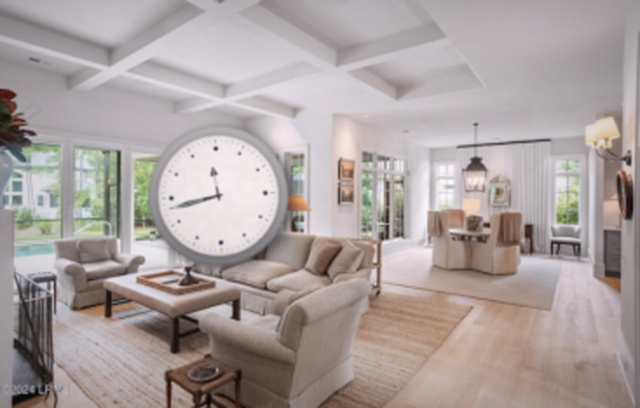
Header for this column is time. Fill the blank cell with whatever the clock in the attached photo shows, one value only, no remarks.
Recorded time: 11:43
